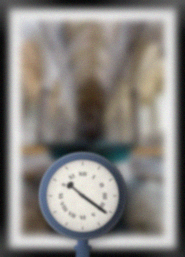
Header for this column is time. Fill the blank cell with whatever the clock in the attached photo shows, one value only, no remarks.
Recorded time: 10:21
